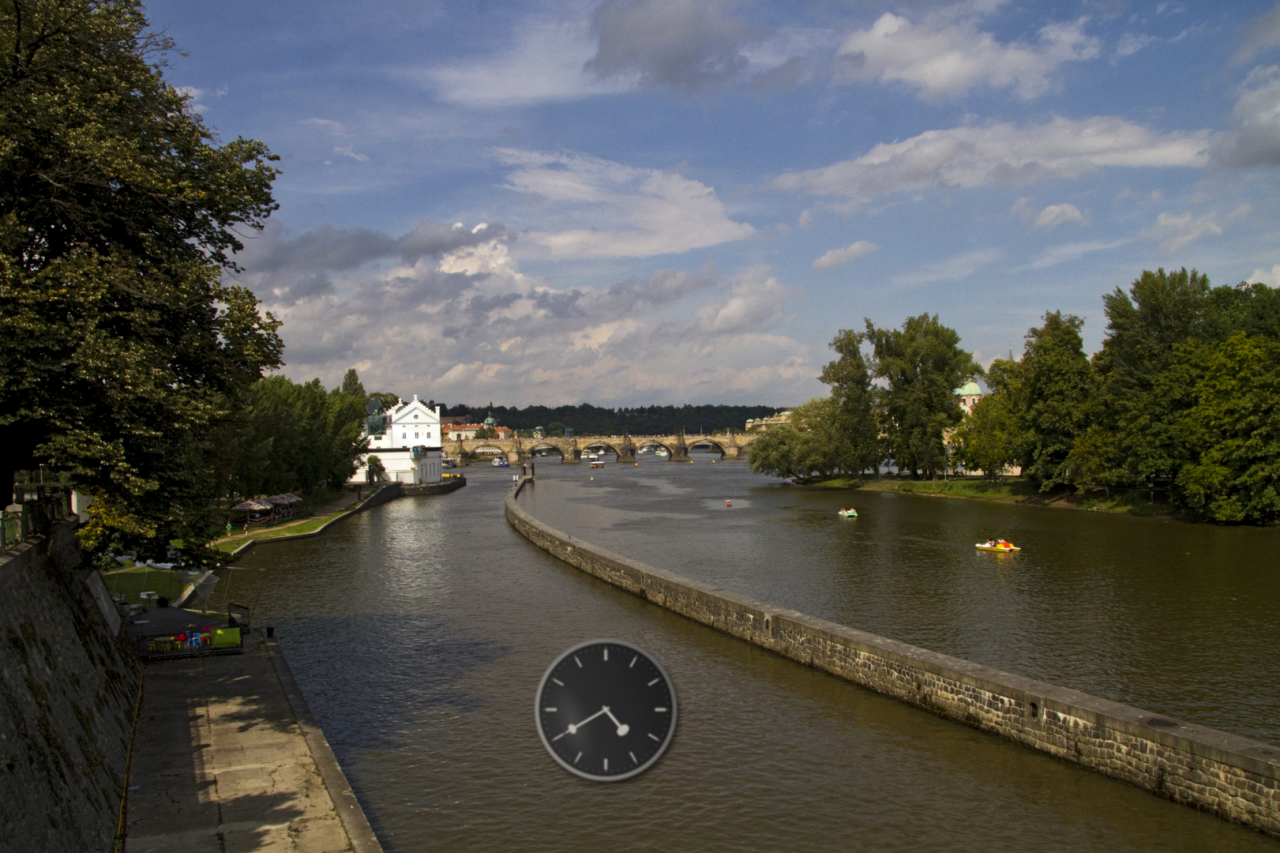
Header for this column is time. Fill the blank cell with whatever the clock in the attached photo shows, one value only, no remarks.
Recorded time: 4:40
